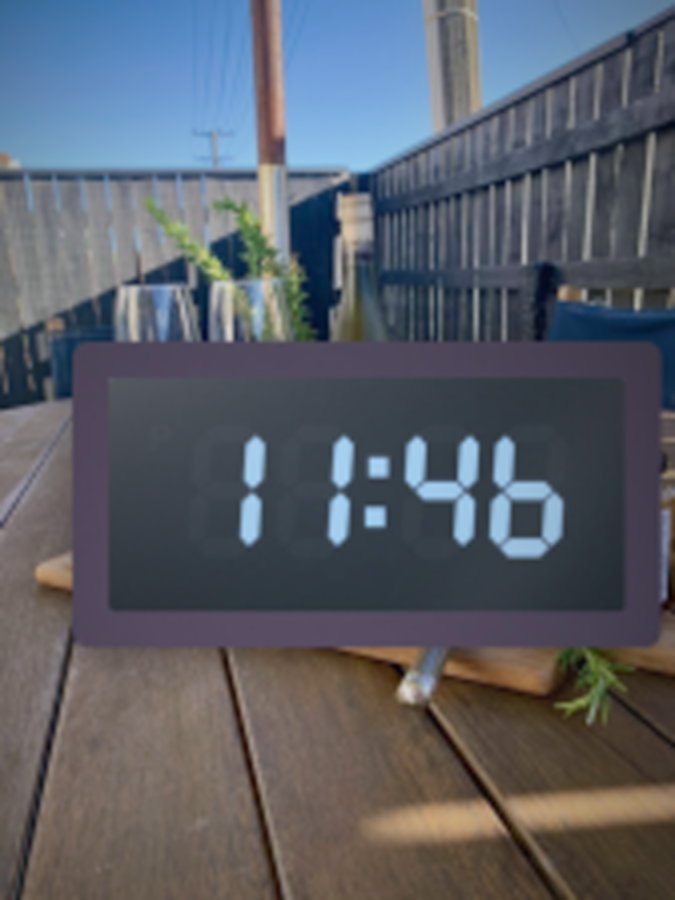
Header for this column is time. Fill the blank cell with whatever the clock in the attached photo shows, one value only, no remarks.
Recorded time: 11:46
